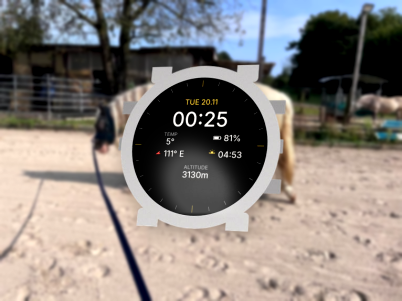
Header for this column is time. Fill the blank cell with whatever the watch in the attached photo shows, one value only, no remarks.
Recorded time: 0:25
